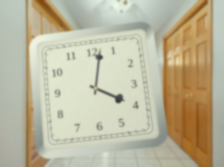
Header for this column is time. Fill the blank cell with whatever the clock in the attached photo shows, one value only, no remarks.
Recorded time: 4:02
